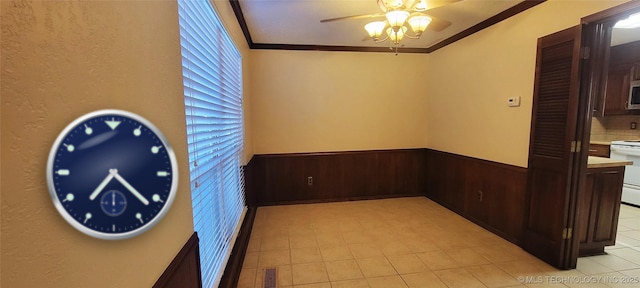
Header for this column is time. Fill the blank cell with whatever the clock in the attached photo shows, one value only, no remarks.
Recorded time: 7:22
